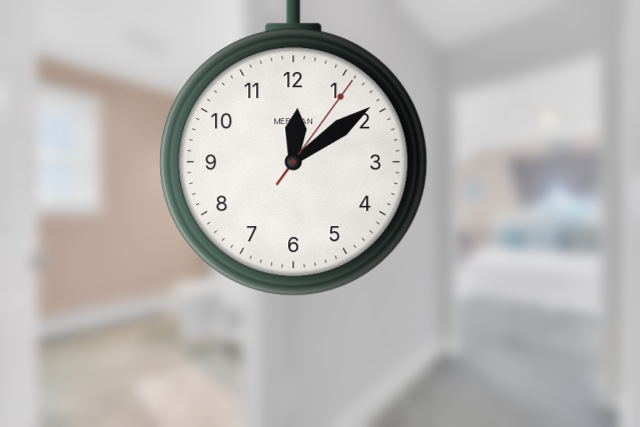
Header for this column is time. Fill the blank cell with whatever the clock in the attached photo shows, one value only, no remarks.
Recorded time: 12:09:06
